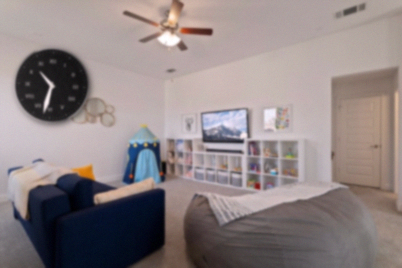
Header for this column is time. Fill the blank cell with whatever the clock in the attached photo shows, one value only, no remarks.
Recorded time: 10:32
